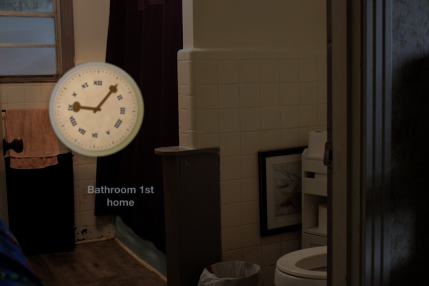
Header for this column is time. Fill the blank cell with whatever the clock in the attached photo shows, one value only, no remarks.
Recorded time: 9:06
